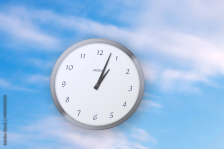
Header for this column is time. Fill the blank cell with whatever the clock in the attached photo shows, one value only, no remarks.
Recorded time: 1:03
